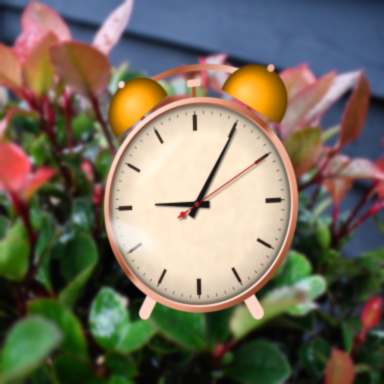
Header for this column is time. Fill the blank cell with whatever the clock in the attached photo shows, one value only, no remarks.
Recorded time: 9:05:10
